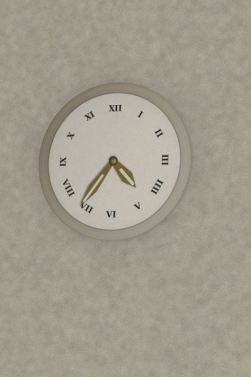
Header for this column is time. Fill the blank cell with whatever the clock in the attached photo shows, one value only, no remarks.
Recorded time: 4:36
